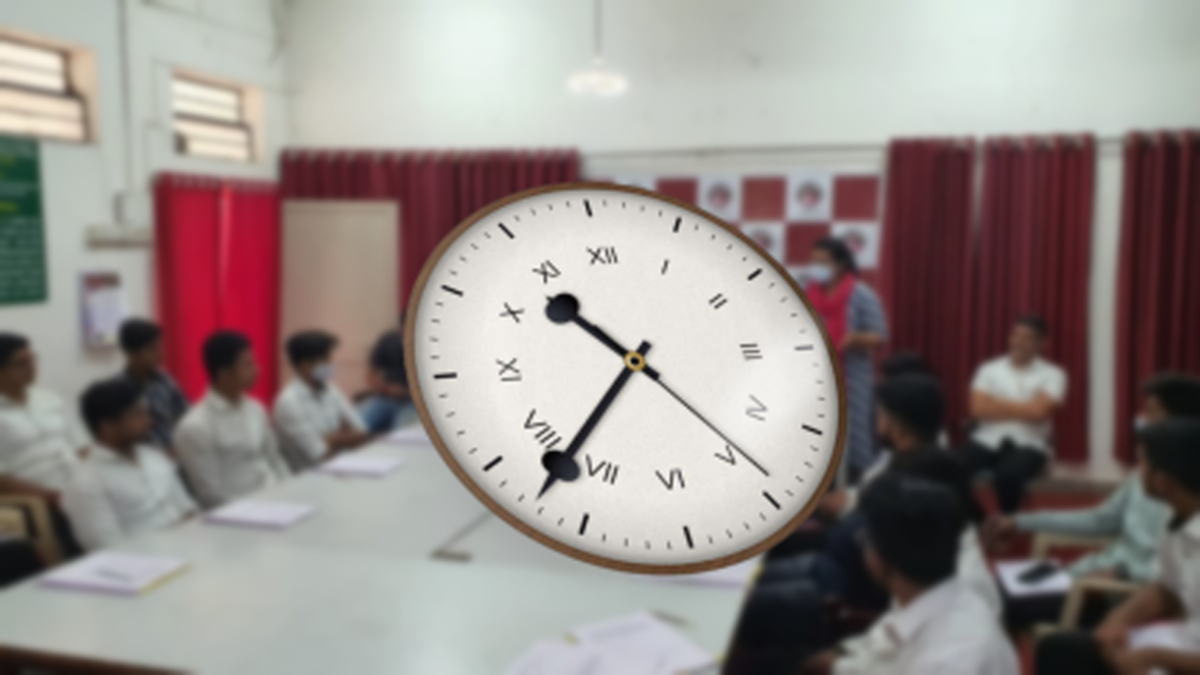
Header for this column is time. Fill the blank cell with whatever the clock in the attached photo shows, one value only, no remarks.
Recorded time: 10:37:24
